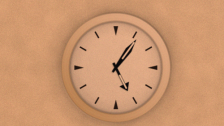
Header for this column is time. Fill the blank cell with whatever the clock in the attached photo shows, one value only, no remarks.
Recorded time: 5:06
